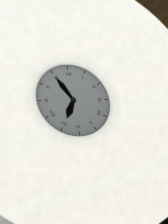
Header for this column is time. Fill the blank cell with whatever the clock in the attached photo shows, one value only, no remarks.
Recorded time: 6:55
